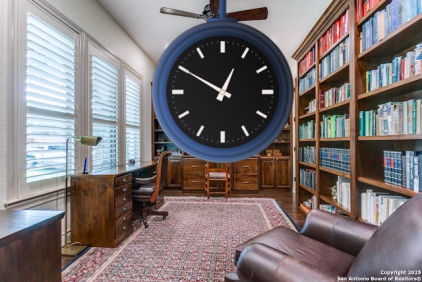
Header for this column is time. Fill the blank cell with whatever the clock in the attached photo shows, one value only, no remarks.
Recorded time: 12:50
